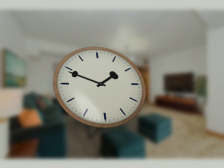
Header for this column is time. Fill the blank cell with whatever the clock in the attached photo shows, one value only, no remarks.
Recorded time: 1:49
